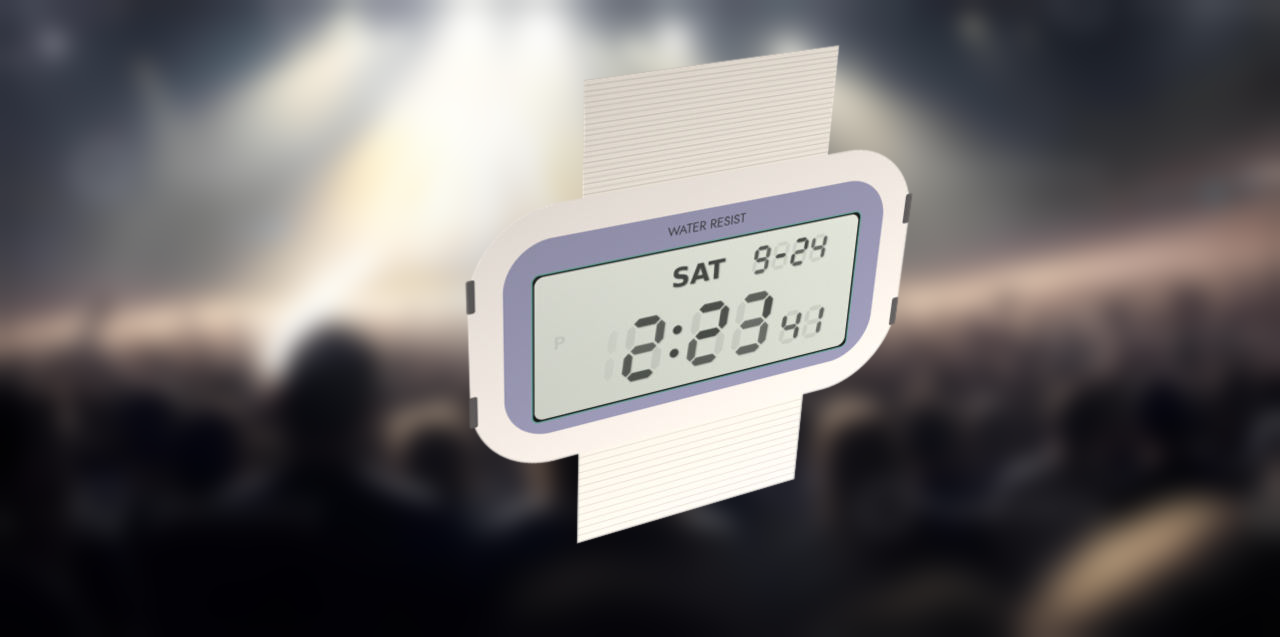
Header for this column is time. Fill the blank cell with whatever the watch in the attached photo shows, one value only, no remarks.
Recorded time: 2:23:41
